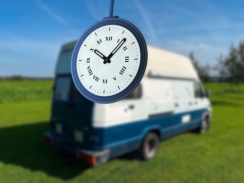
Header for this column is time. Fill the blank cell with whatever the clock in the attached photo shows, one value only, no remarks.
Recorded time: 10:07
